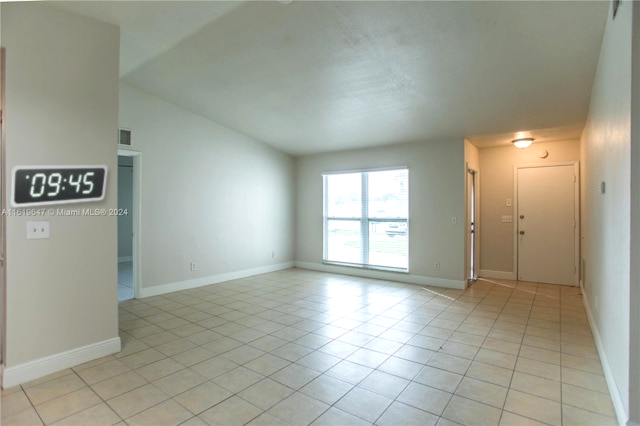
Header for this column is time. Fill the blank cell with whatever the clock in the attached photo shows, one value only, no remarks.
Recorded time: 9:45
